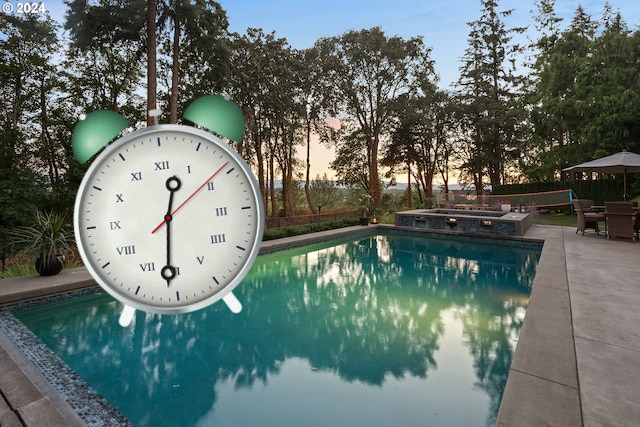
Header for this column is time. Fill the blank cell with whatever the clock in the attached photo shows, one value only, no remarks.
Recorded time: 12:31:09
